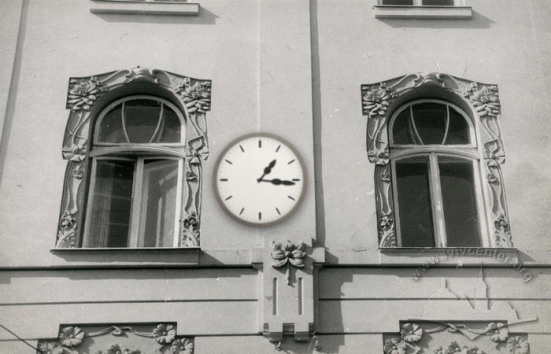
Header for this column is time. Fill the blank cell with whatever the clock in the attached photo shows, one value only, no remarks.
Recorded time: 1:16
